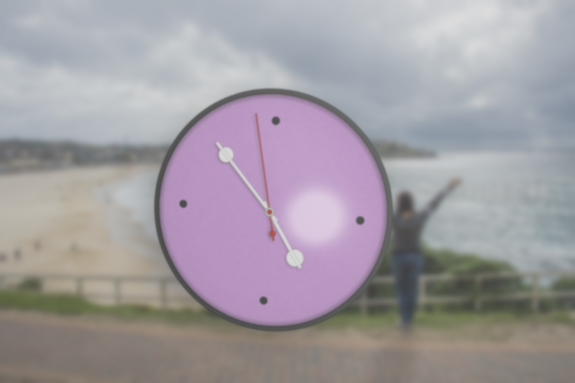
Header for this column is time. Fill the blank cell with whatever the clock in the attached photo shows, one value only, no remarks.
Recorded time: 4:52:58
